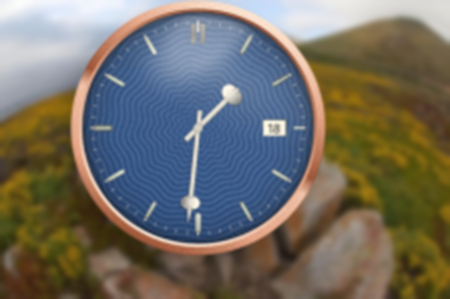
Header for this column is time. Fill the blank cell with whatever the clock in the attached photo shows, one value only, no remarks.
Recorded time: 1:31
